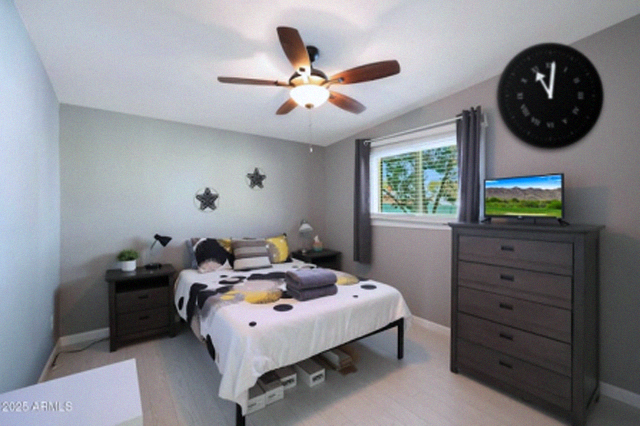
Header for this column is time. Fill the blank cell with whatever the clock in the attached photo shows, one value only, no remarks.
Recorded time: 11:01
